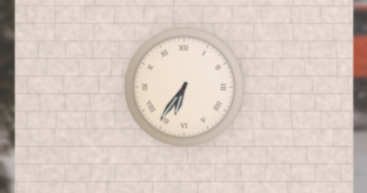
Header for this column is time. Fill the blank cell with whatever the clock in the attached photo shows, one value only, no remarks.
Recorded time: 6:36
